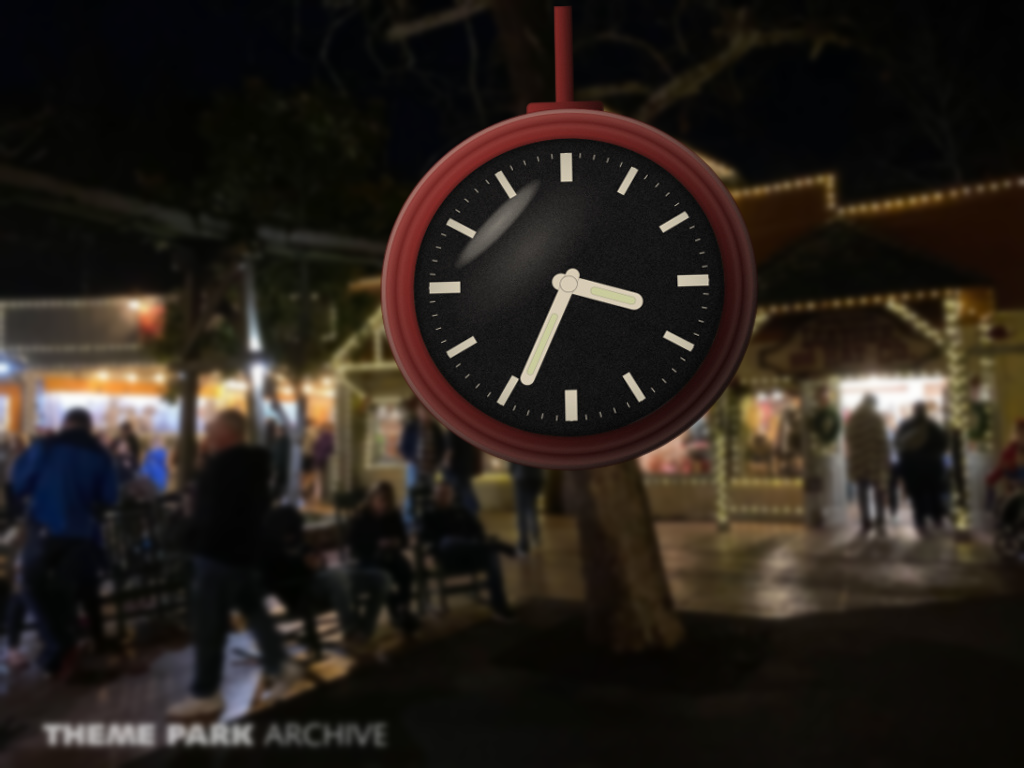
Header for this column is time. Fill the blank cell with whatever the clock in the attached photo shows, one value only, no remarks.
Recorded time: 3:34
